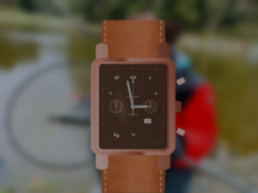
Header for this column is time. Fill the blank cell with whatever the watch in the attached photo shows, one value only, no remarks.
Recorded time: 2:58
